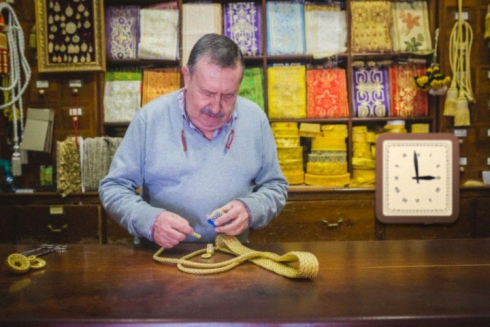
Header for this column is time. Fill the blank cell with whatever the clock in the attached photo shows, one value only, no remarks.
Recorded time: 2:59
